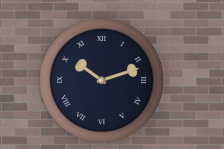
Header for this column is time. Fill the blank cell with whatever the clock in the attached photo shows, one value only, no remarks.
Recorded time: 10:12
